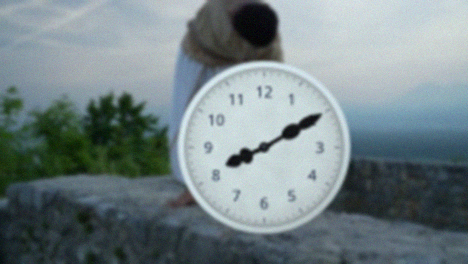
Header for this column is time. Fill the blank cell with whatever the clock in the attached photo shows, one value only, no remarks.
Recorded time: 8:10
